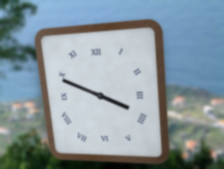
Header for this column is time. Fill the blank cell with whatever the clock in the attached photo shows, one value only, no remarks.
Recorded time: 3:49
